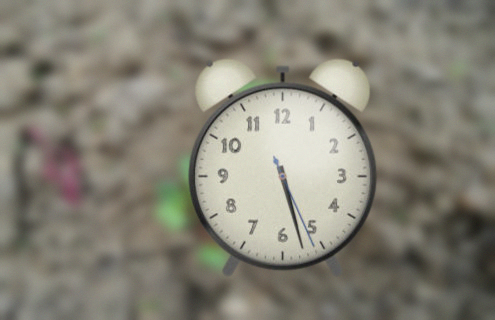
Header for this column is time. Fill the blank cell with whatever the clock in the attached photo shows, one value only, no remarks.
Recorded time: 5:27:26
